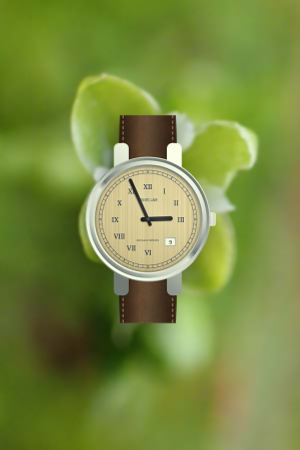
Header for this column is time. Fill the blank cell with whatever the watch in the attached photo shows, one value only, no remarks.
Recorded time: 2:56
